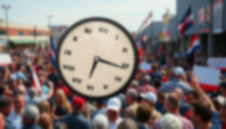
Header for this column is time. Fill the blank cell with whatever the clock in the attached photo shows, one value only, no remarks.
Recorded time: 6:16
